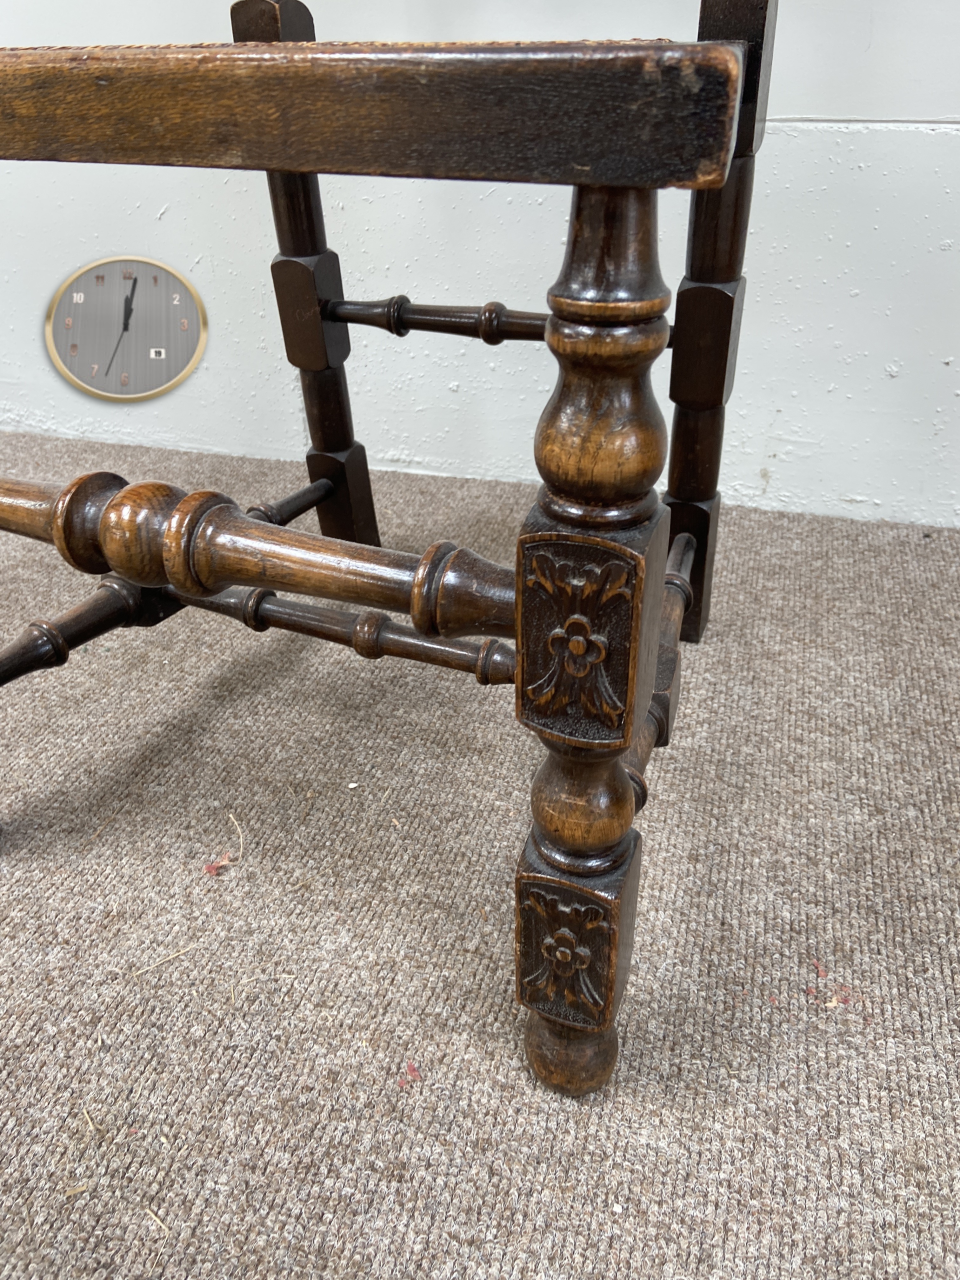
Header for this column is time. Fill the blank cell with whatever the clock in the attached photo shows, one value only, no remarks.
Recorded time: 12:01:33
